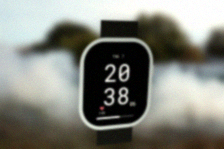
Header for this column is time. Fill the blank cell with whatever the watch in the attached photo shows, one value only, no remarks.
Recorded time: 20:38
